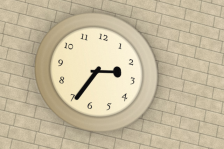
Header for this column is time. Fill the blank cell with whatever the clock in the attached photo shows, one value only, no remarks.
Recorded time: 2:34
